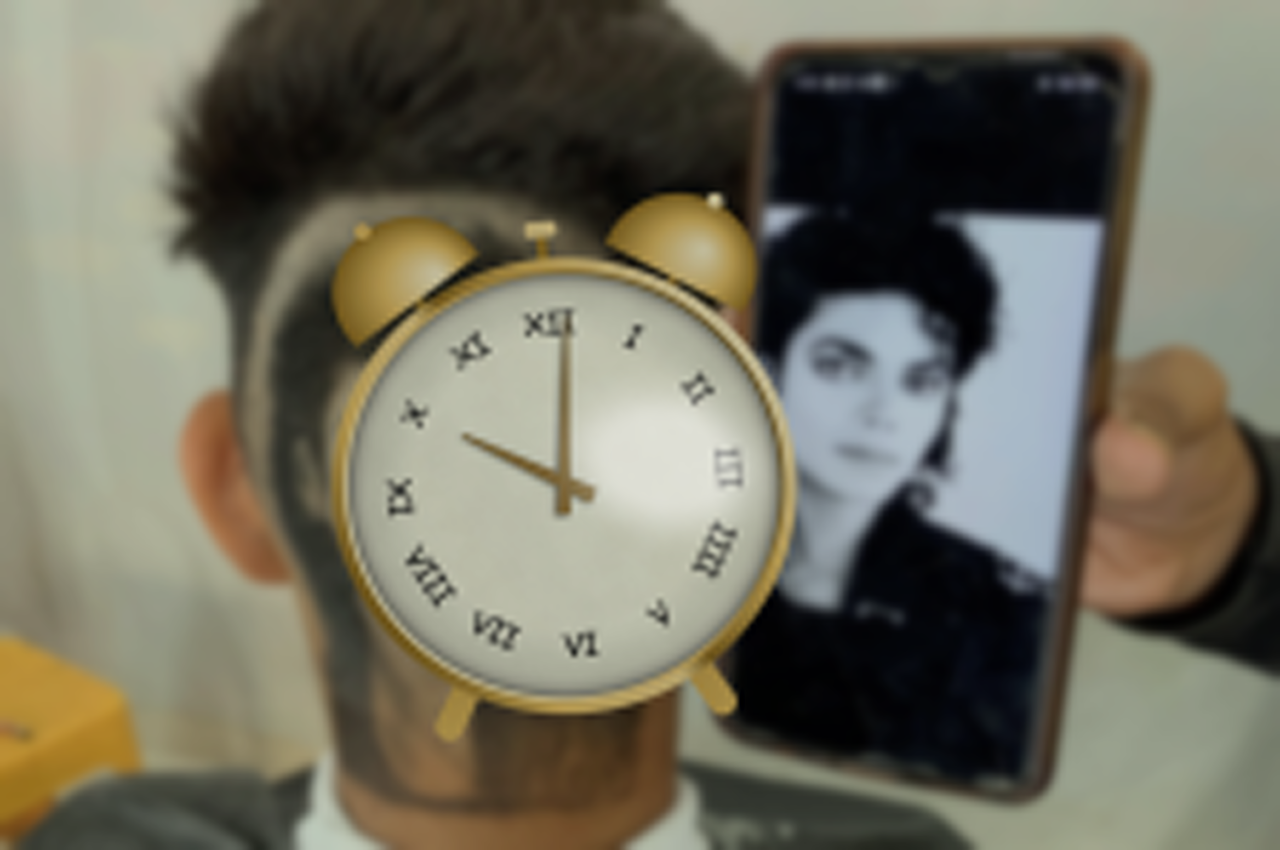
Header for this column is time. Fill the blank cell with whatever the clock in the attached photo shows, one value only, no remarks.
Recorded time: 10:01
